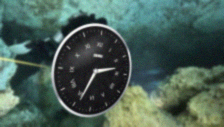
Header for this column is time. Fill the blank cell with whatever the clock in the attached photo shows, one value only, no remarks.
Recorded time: 2:34
